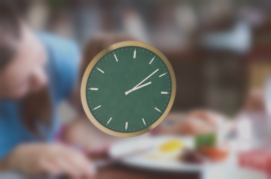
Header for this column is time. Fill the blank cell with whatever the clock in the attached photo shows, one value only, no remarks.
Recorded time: 2:08
